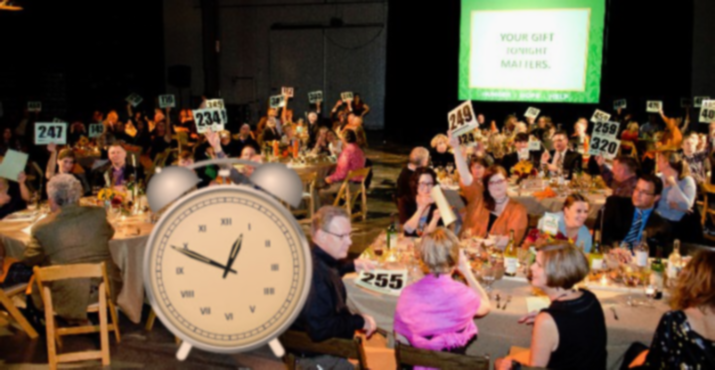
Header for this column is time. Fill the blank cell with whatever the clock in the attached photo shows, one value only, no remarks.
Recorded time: 12:49
